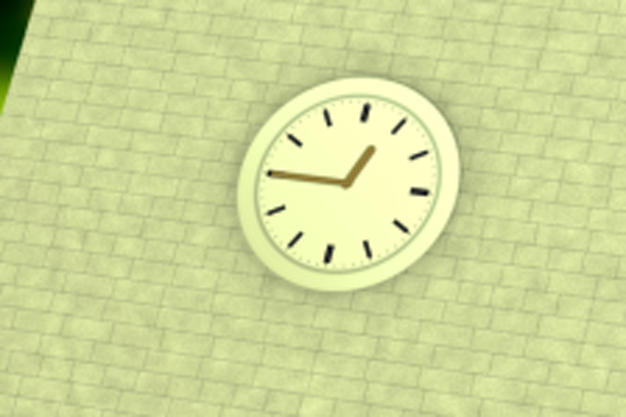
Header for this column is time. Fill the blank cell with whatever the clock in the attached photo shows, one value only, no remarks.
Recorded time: 12:45
